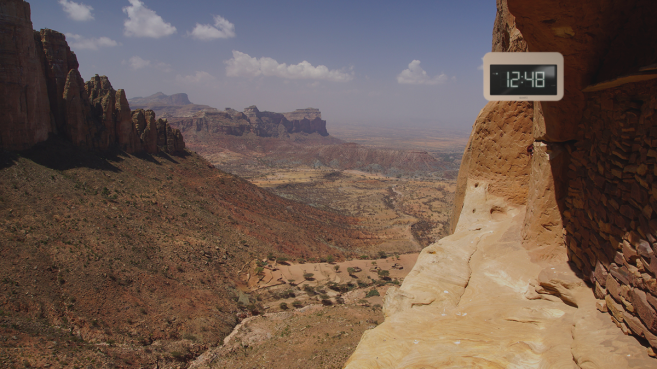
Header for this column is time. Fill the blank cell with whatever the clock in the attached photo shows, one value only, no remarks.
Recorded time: 12:48
